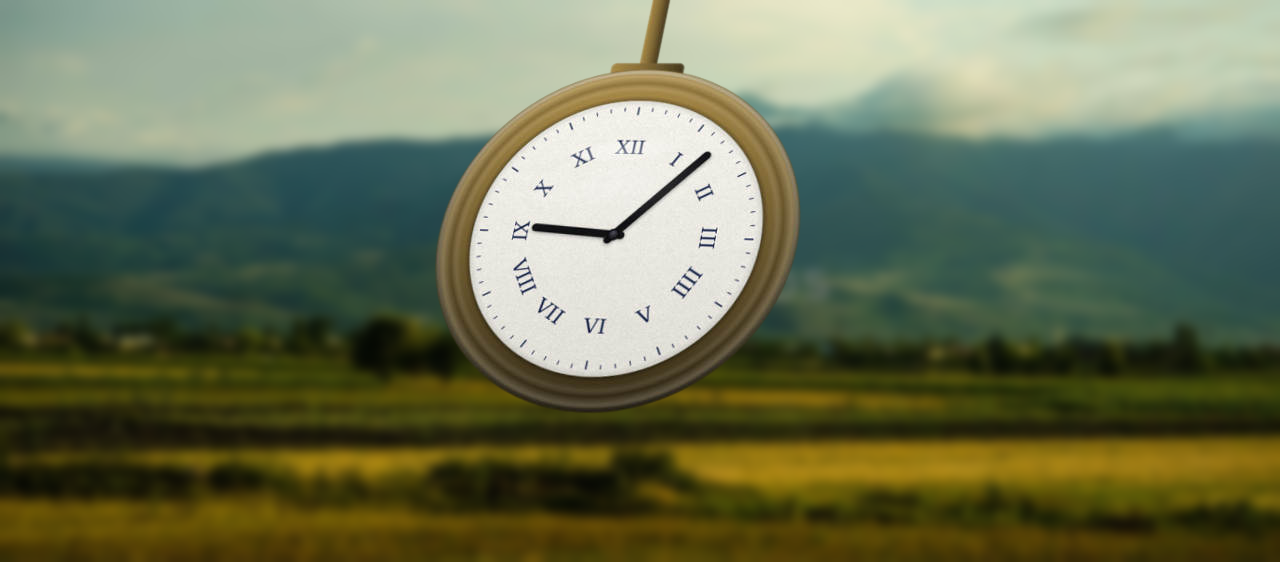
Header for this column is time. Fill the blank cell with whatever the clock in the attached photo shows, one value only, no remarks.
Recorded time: 9:07
